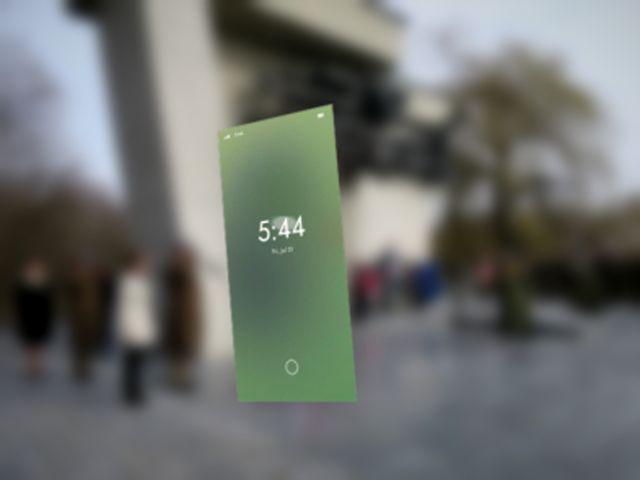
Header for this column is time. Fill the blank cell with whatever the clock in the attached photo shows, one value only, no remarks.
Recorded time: 5:44
